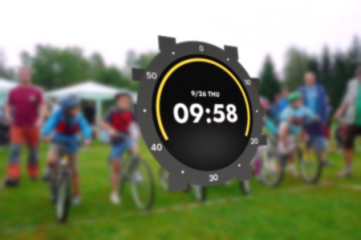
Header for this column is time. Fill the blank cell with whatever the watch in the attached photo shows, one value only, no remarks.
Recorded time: 9:58
